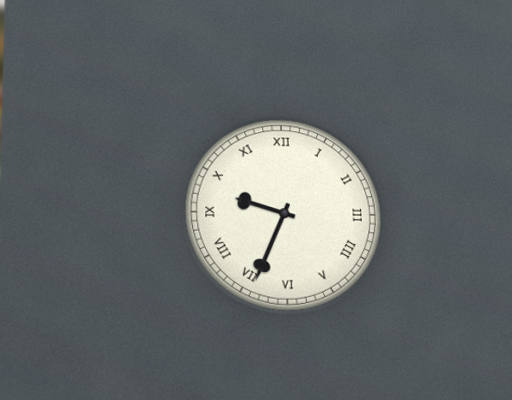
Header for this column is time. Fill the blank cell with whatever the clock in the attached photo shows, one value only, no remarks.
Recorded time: 9:34
